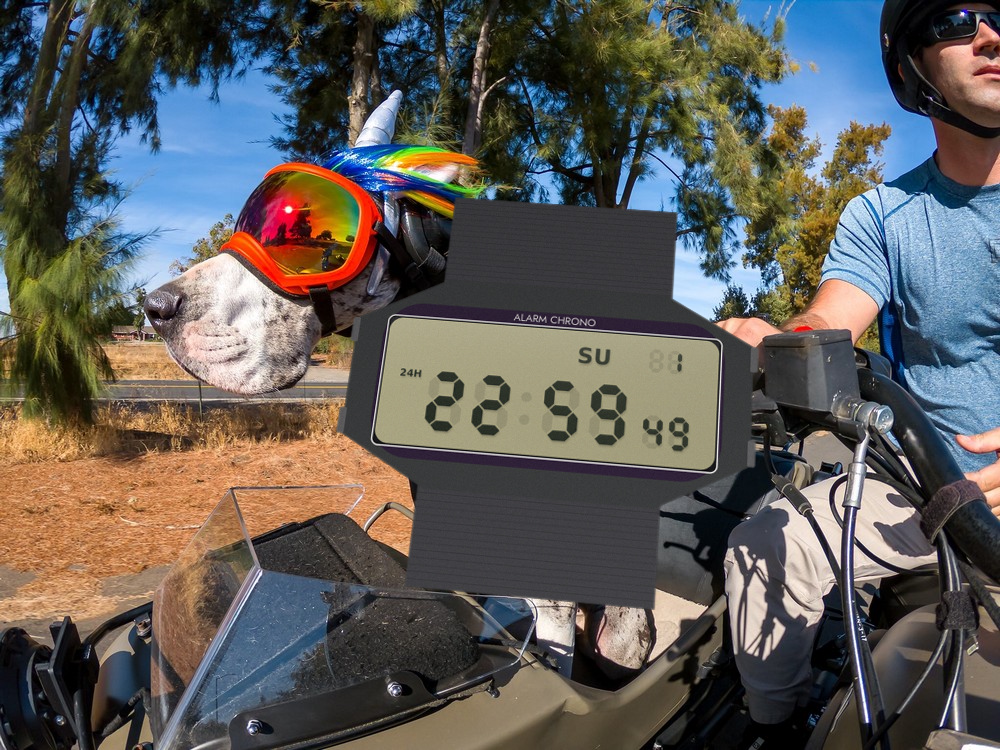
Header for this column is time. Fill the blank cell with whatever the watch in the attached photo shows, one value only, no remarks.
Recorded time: 22:59:49
